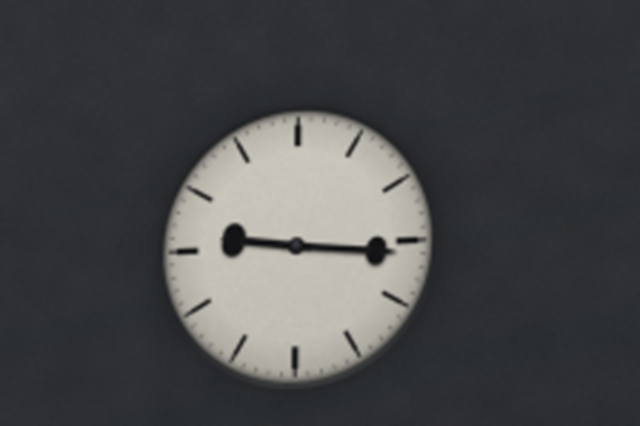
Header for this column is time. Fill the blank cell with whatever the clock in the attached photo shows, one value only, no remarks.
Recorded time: 9:16
